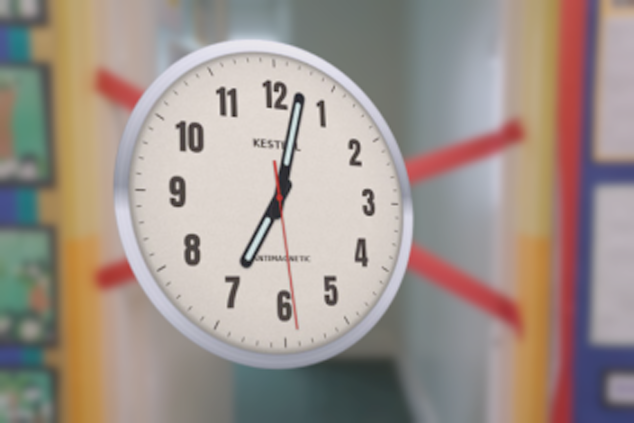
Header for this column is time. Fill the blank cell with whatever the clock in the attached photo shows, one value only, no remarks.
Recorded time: 7:02:29
